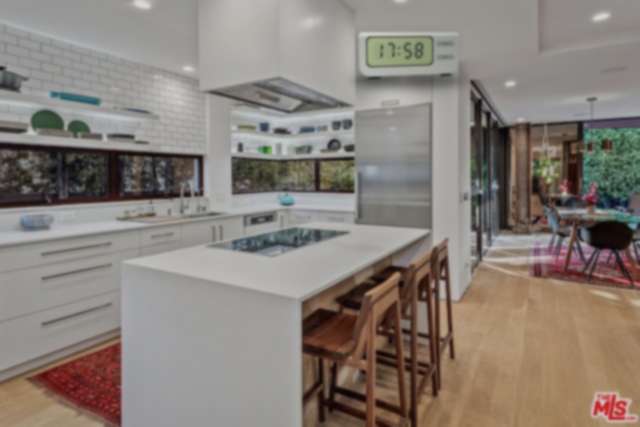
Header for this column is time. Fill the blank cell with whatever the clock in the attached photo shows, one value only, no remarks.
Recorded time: 17:58
